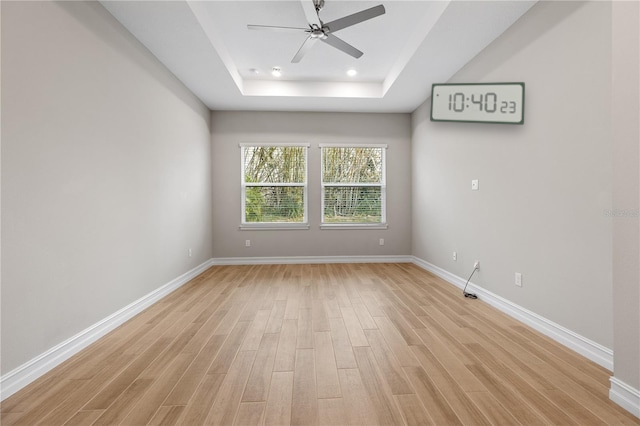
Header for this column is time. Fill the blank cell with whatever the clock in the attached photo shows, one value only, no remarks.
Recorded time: 10:40:23
